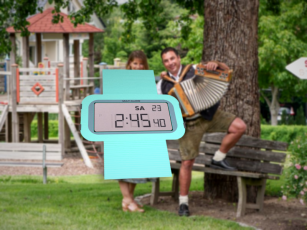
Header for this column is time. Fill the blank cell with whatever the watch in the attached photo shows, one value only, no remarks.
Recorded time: 2:45:40
